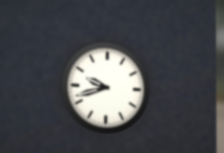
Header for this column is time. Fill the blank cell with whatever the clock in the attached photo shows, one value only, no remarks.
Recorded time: 9:42
